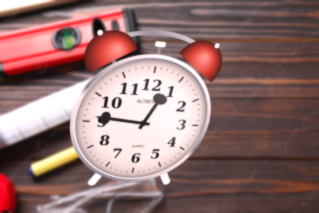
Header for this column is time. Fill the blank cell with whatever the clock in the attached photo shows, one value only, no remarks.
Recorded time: 12:46
